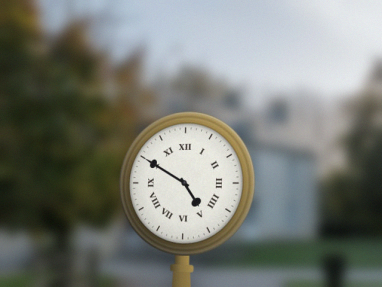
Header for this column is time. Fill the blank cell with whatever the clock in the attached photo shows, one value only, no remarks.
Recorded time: 4:50
